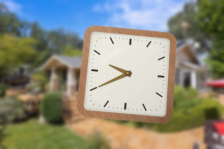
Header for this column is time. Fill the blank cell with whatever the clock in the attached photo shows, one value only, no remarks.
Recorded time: 9:40
